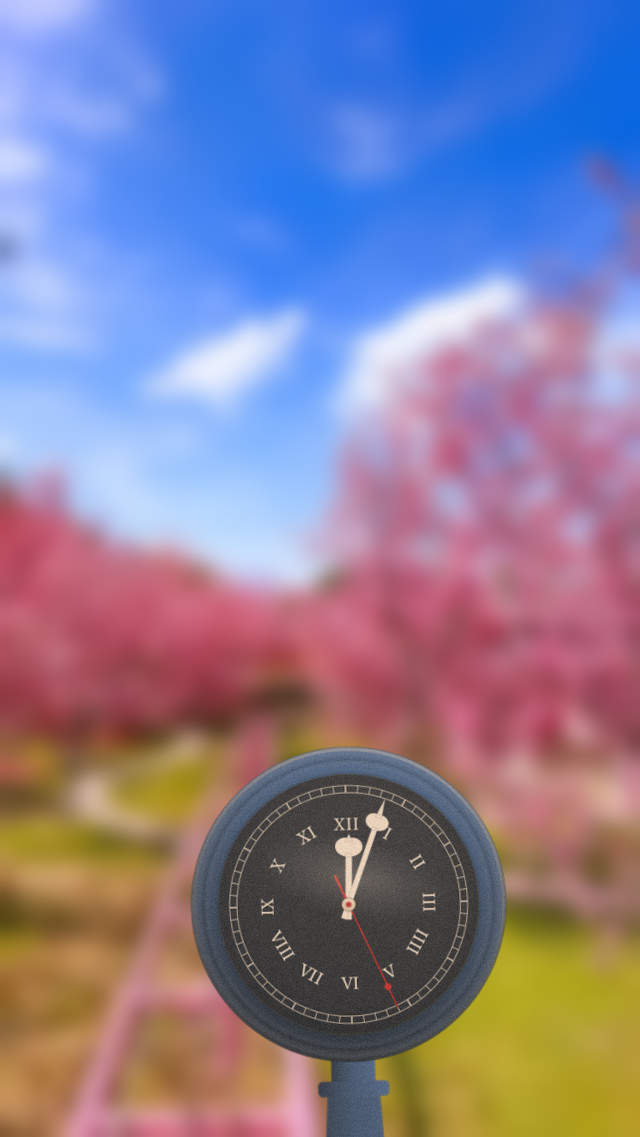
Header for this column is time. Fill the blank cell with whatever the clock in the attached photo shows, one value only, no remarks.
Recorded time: 12:03:26
